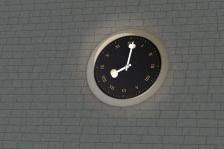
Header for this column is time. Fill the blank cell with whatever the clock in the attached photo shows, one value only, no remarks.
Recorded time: 8:01
